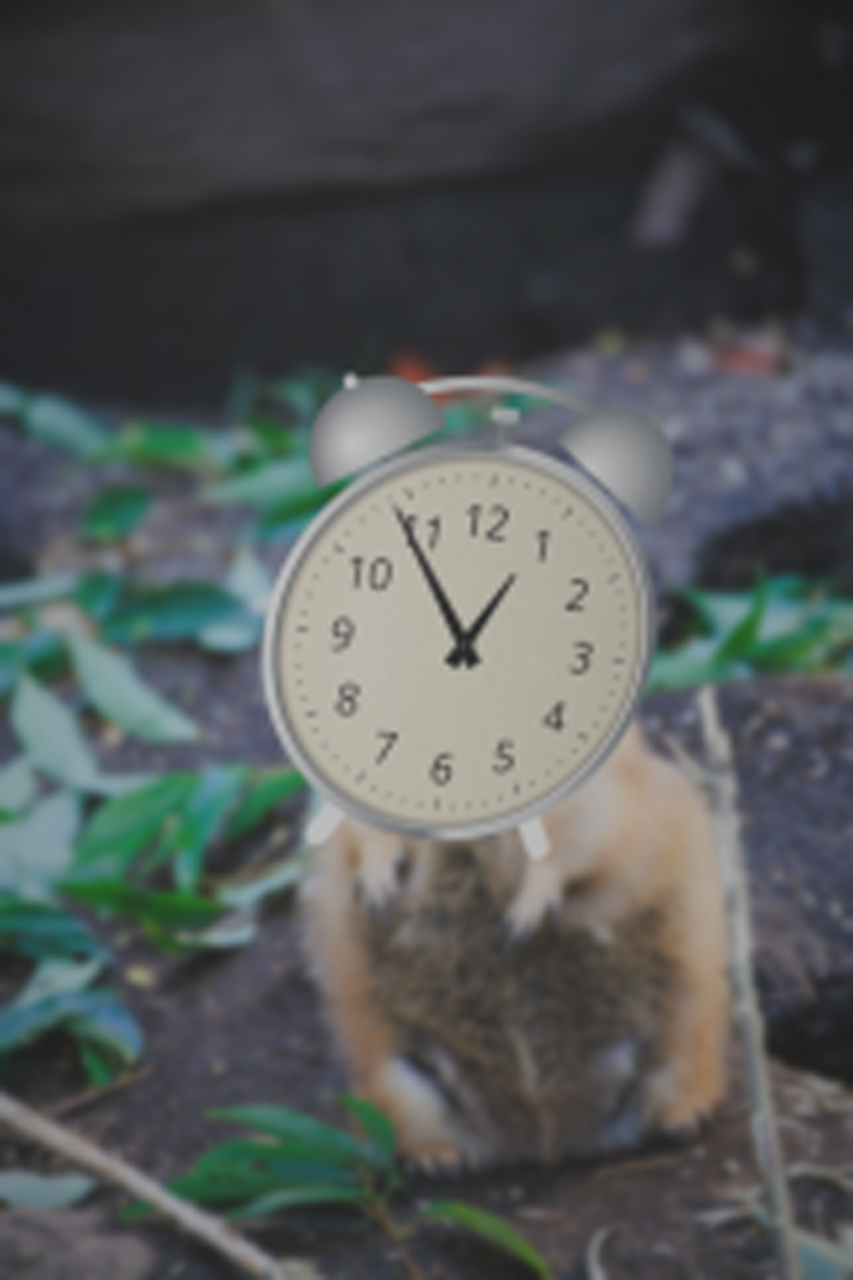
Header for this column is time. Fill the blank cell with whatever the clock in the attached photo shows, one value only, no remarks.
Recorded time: 12:54
